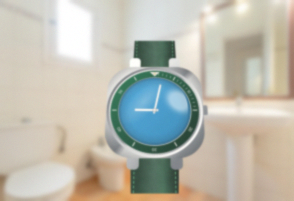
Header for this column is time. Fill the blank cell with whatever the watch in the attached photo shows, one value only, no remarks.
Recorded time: 9:02
